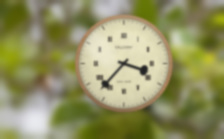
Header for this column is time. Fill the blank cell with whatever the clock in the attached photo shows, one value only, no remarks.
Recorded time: 3:37
